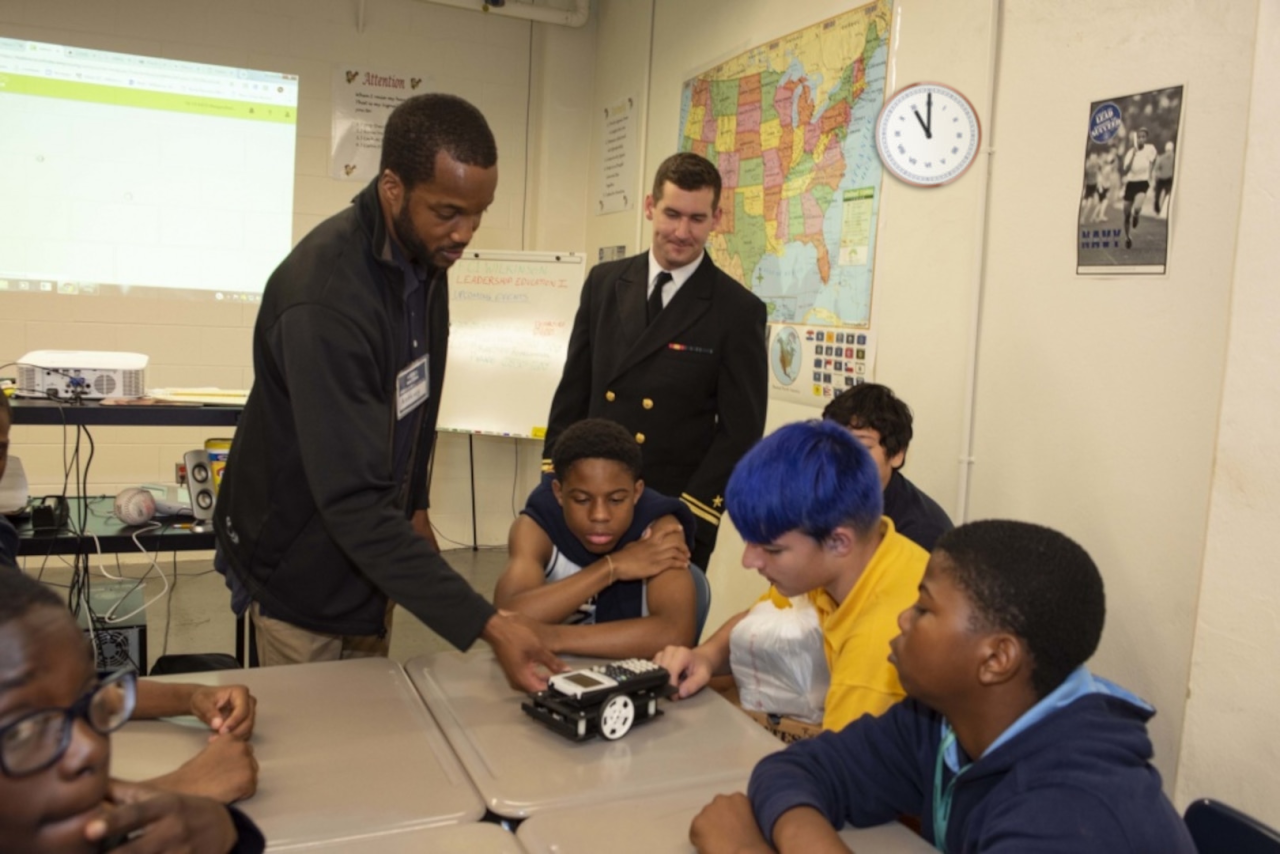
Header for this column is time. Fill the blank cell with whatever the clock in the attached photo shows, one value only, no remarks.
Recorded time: 11:00
